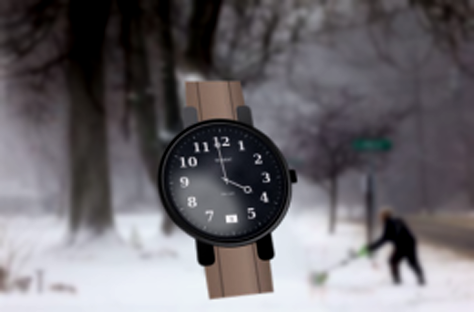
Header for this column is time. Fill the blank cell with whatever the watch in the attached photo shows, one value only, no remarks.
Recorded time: 3:59
